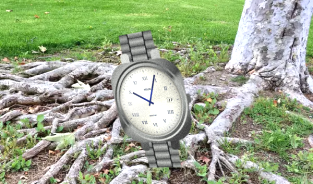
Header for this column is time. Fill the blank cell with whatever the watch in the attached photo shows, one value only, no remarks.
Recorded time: 10:04
